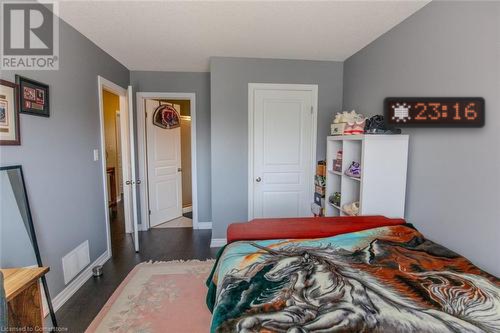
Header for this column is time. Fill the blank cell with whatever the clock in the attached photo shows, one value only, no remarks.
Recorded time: 23:16
